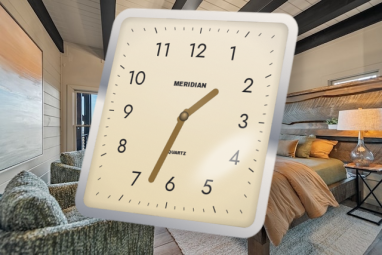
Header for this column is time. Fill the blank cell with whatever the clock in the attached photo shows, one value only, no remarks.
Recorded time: 1:33
